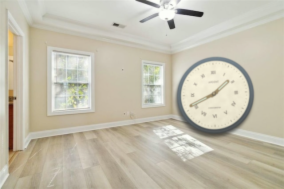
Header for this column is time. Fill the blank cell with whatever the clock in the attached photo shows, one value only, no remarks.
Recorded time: 1:41
